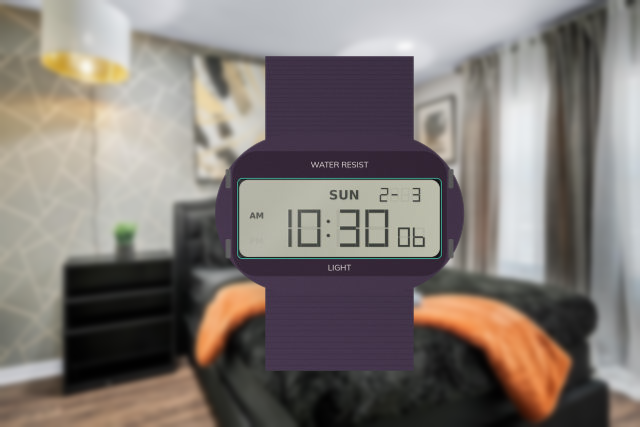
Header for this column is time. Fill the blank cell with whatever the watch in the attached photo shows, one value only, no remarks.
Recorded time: 10:30:06
